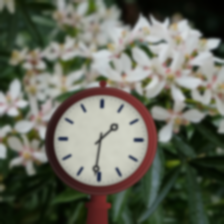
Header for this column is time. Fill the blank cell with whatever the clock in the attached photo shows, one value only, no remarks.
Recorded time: 1:31
